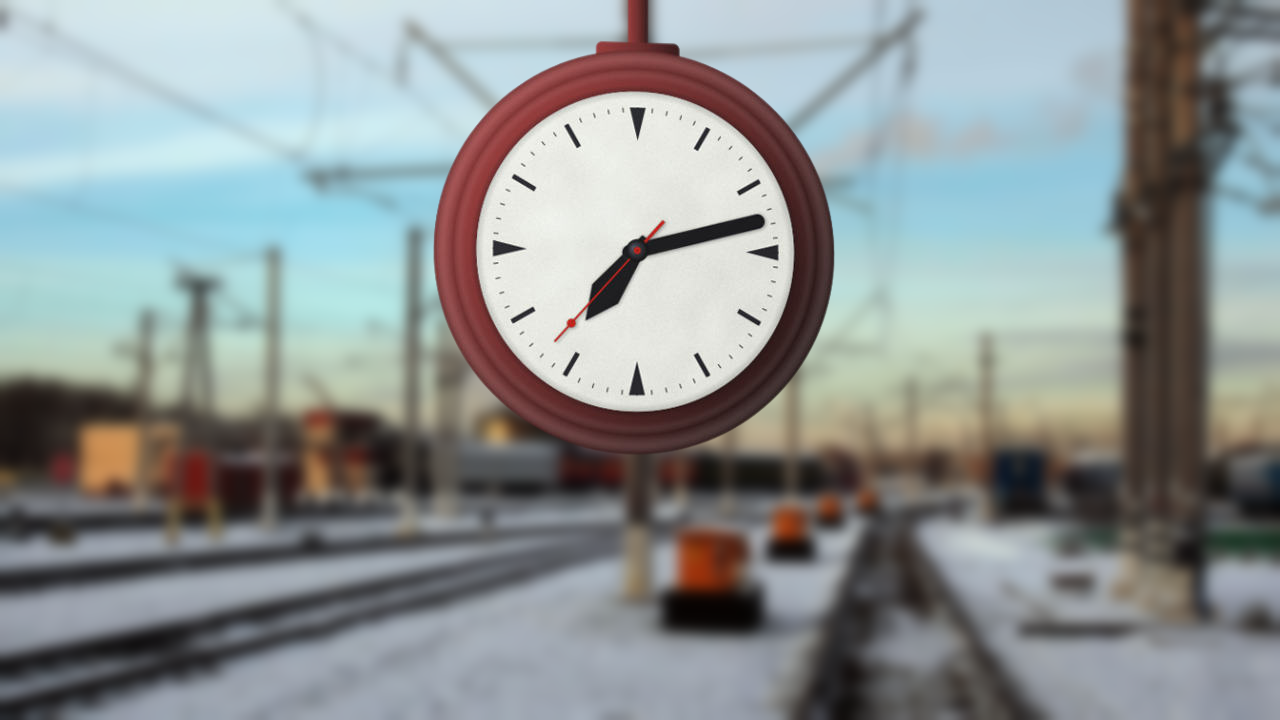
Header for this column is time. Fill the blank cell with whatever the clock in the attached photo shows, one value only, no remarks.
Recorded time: 7:12:37
